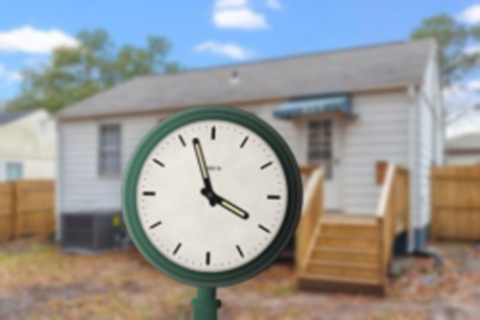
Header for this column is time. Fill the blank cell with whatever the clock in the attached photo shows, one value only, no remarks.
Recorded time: 3:57
